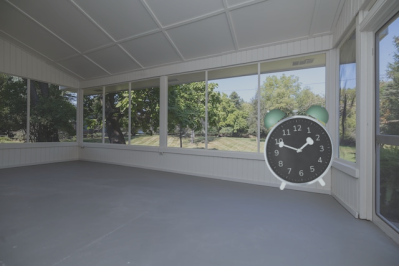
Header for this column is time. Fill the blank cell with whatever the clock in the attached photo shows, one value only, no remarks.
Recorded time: 1:49
